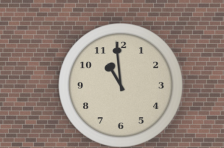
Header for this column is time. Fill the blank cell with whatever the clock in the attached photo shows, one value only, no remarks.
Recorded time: 10:59
